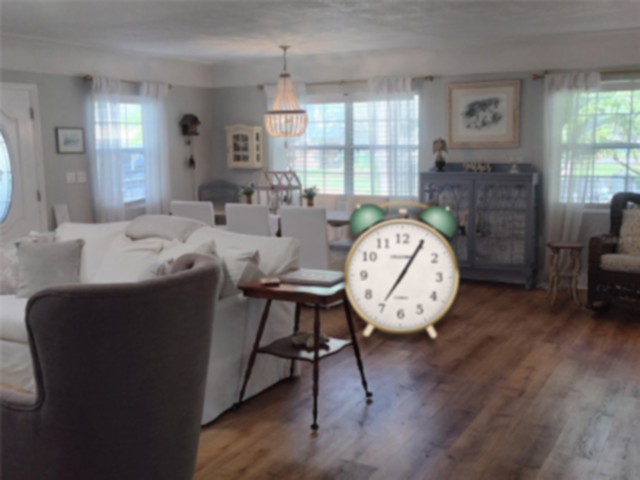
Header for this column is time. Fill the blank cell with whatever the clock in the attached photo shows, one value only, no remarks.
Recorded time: 7:05
